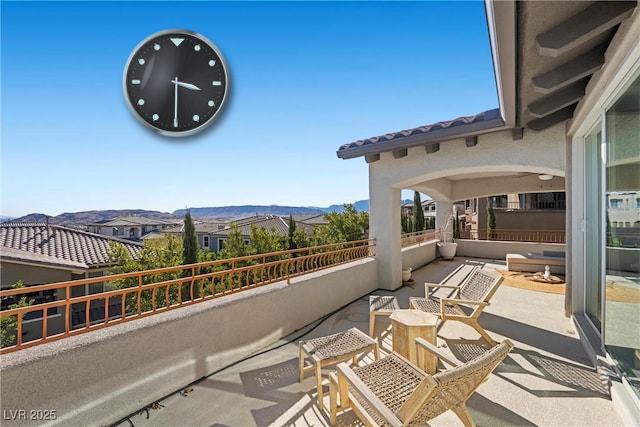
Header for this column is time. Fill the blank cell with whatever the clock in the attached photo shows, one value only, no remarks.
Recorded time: 3:30
